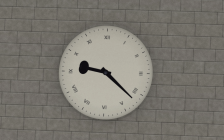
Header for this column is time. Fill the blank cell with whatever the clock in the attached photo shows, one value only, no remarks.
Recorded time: 9:22
